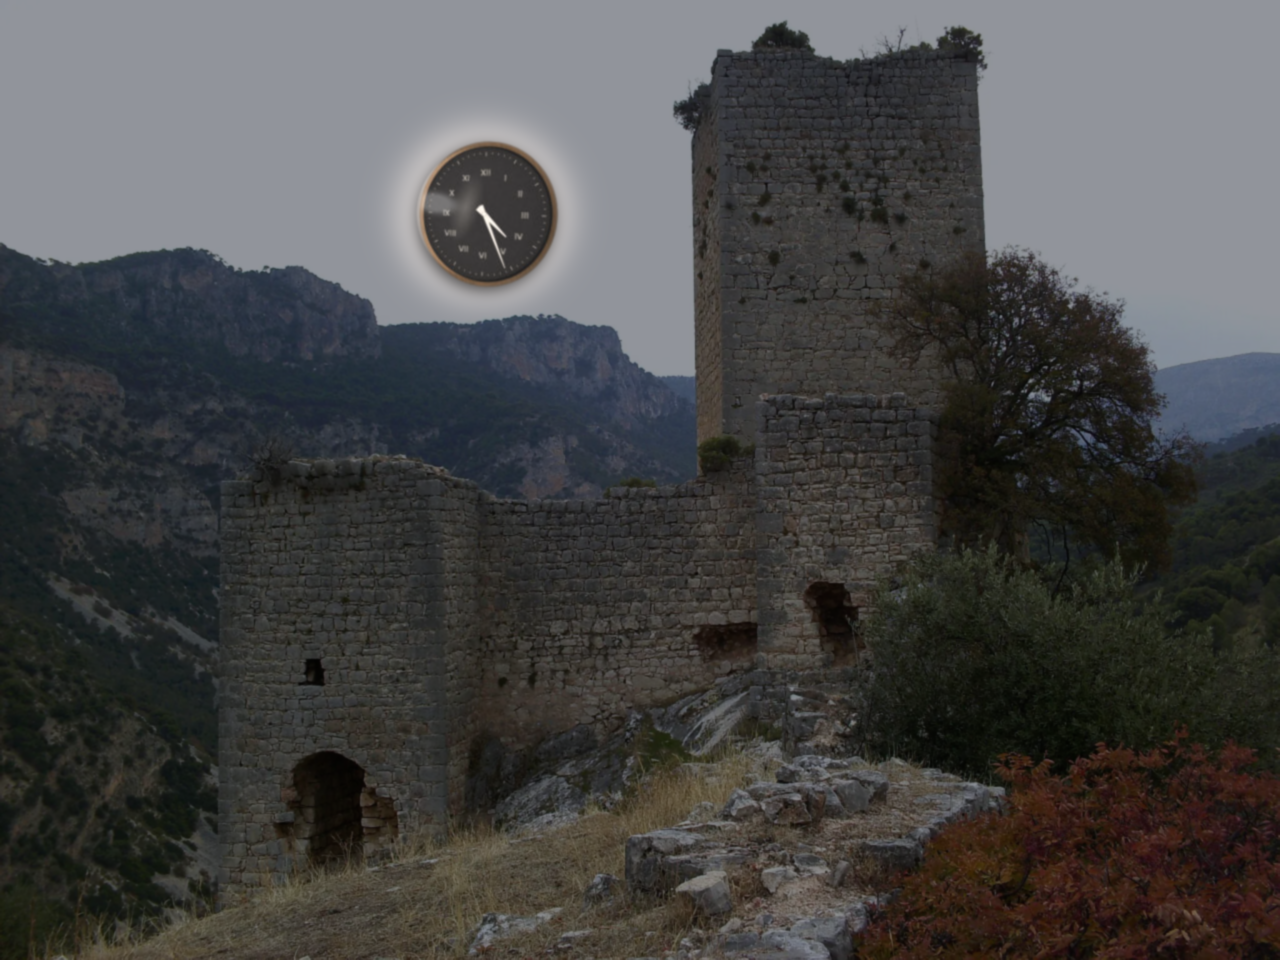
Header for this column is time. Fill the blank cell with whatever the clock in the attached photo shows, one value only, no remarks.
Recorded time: 4:26
